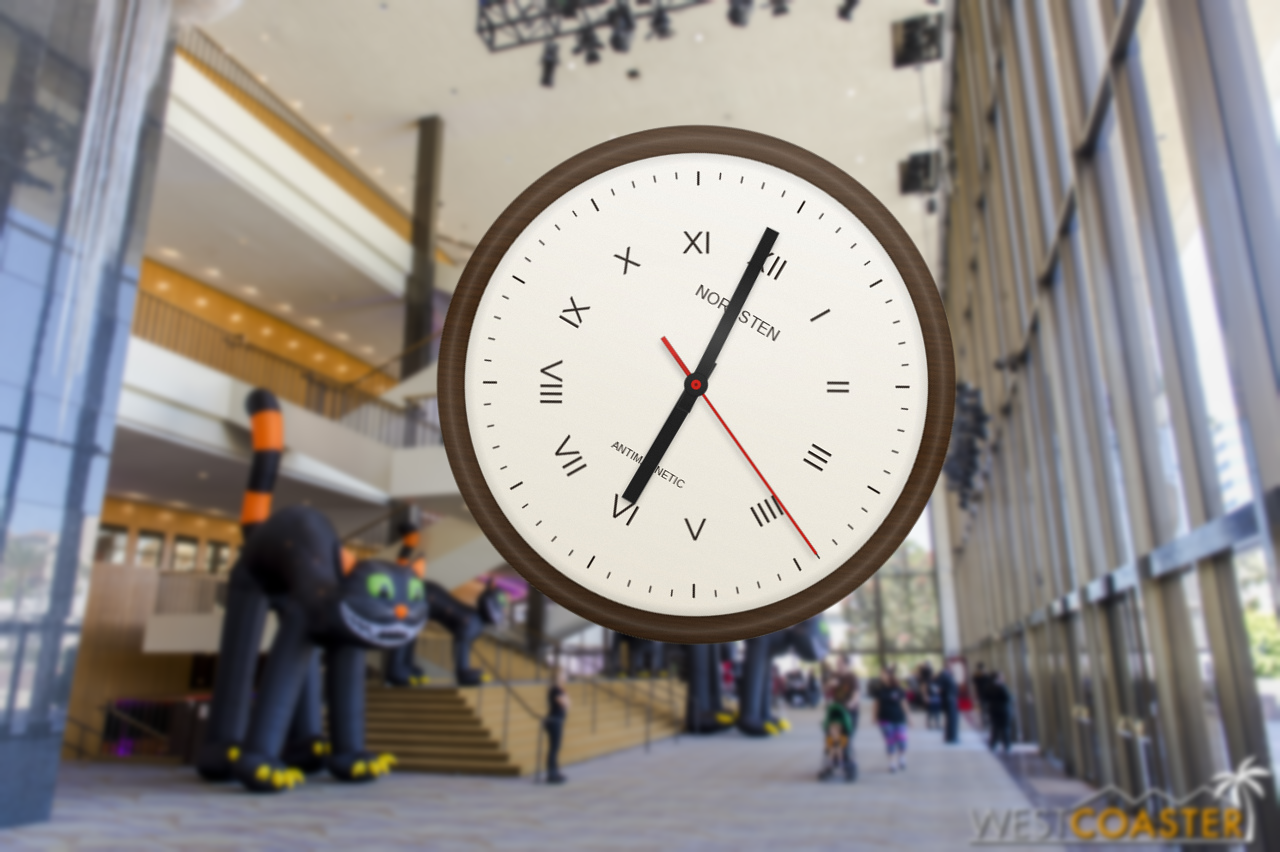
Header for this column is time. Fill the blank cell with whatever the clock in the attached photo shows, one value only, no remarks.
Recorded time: 5:59:19
